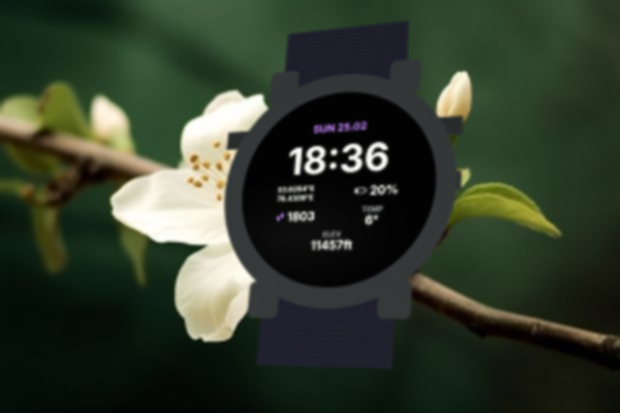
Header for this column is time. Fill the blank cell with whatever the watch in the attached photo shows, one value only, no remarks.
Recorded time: 18:36
